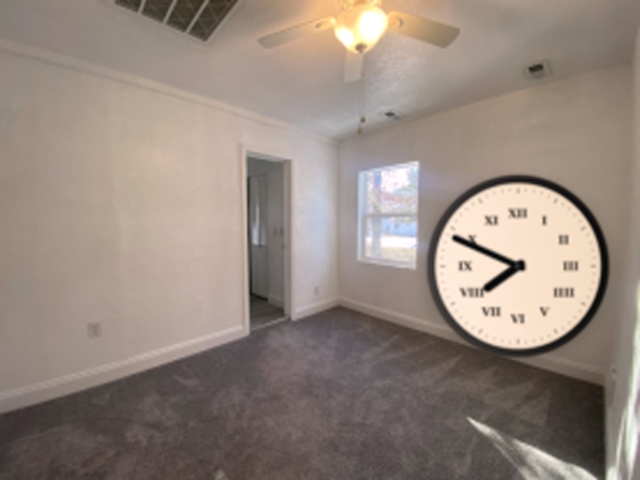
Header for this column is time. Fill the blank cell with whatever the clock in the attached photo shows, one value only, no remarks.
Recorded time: 7:49
